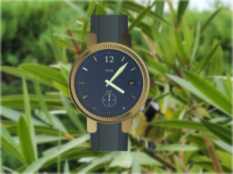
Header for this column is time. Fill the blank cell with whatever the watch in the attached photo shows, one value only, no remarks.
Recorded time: 4:07
